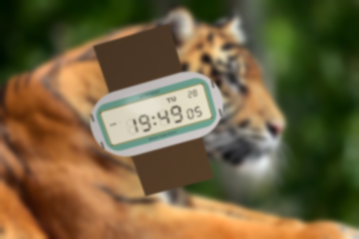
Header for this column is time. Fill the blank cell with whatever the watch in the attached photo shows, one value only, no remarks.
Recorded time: 19:49:05
